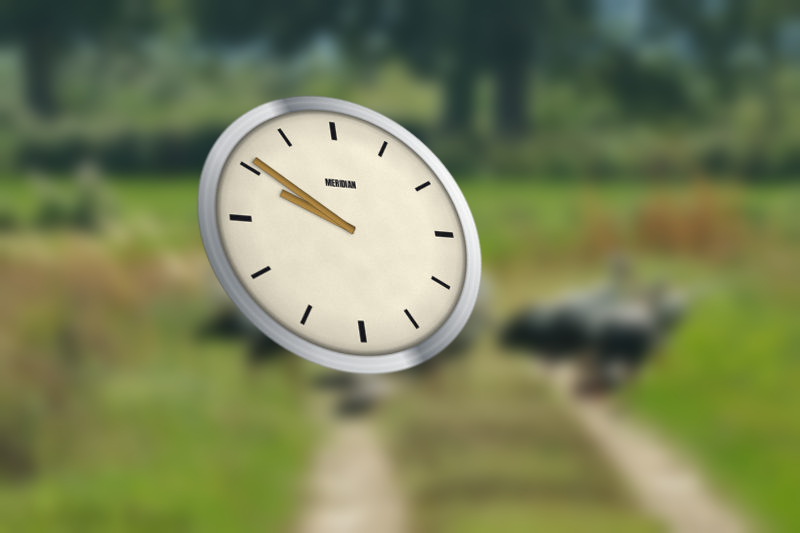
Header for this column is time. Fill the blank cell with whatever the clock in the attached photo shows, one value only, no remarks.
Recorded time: 9:51
